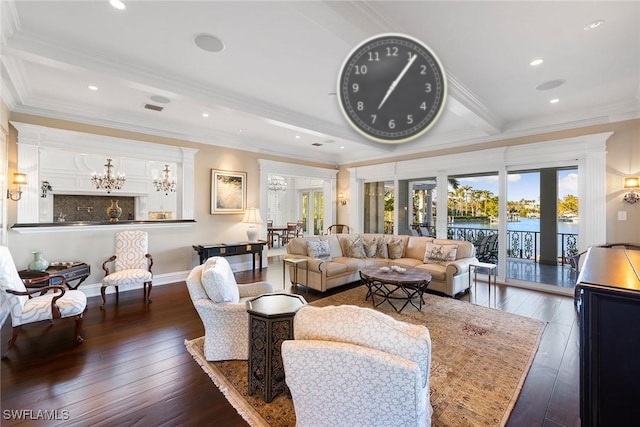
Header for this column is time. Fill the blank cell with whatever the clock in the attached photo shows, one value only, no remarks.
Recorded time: 7:06
